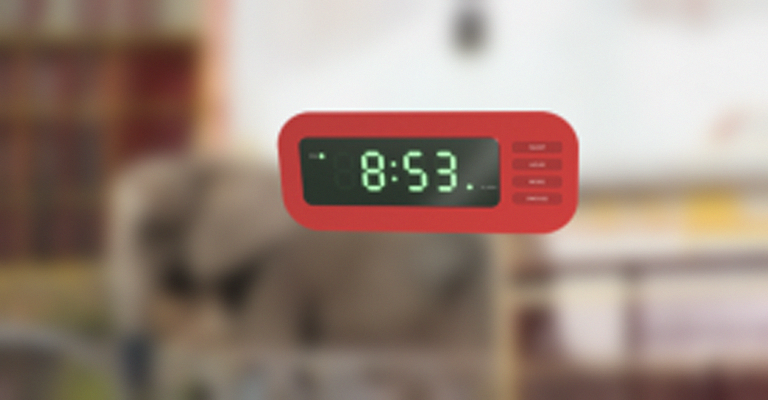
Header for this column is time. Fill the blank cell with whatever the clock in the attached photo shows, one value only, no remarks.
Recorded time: 8:53
